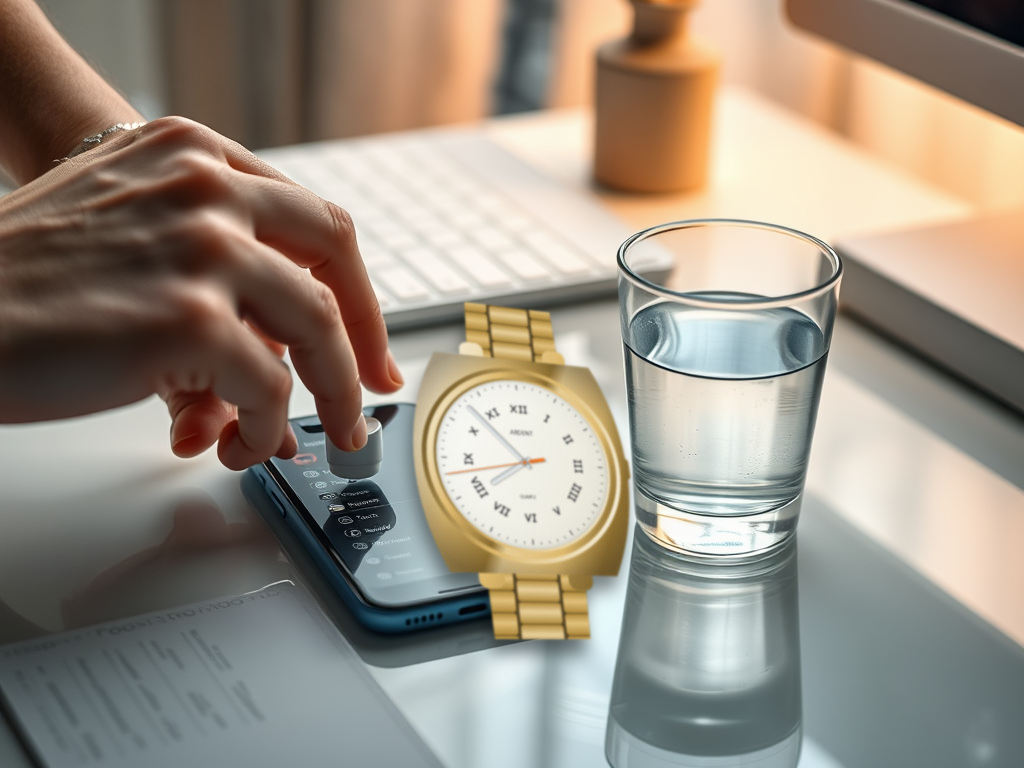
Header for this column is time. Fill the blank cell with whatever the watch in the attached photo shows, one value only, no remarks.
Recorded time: 7:52:43
